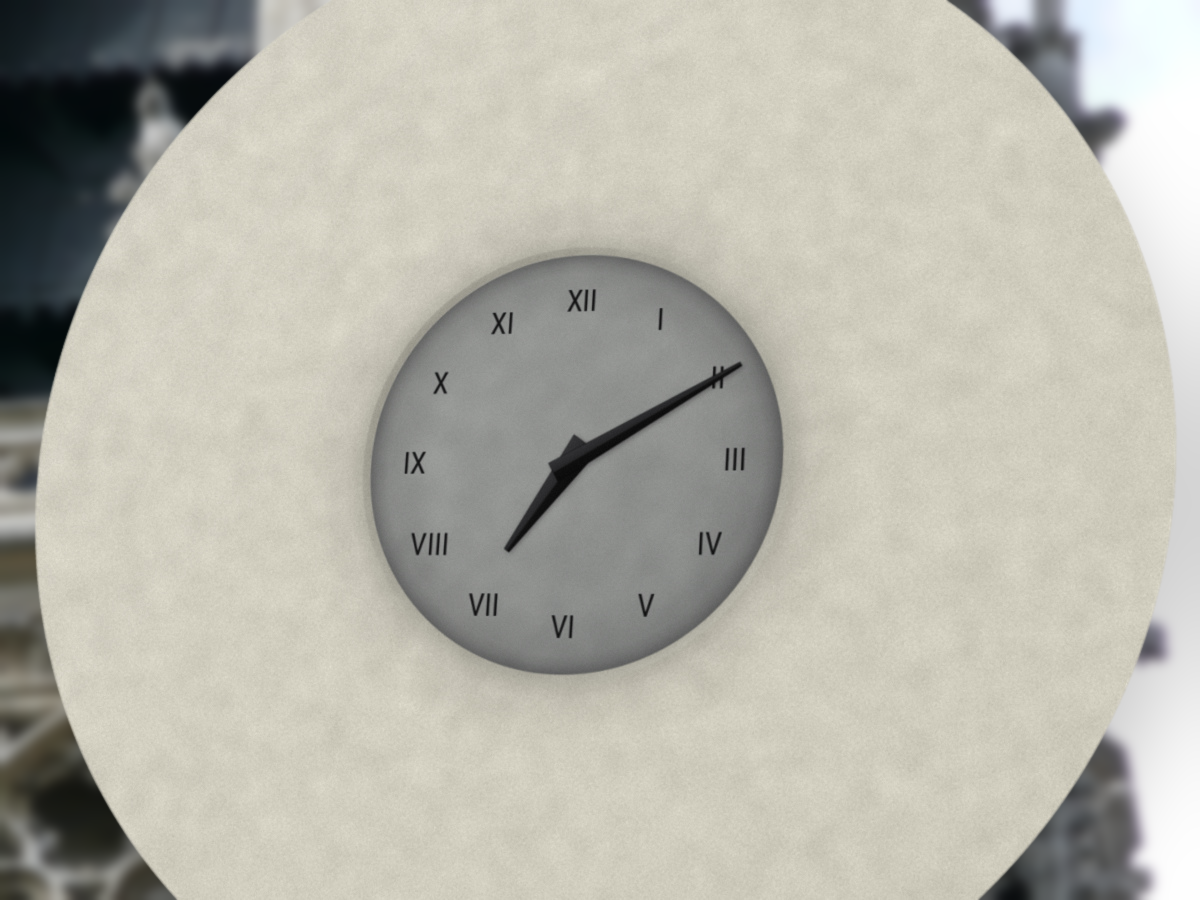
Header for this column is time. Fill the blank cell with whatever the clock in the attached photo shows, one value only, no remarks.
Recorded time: 7:10
